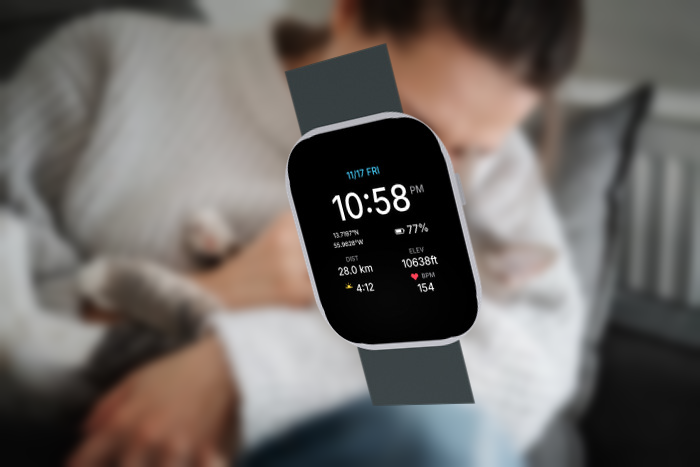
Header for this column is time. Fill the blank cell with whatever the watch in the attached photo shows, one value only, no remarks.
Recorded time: 10:58
